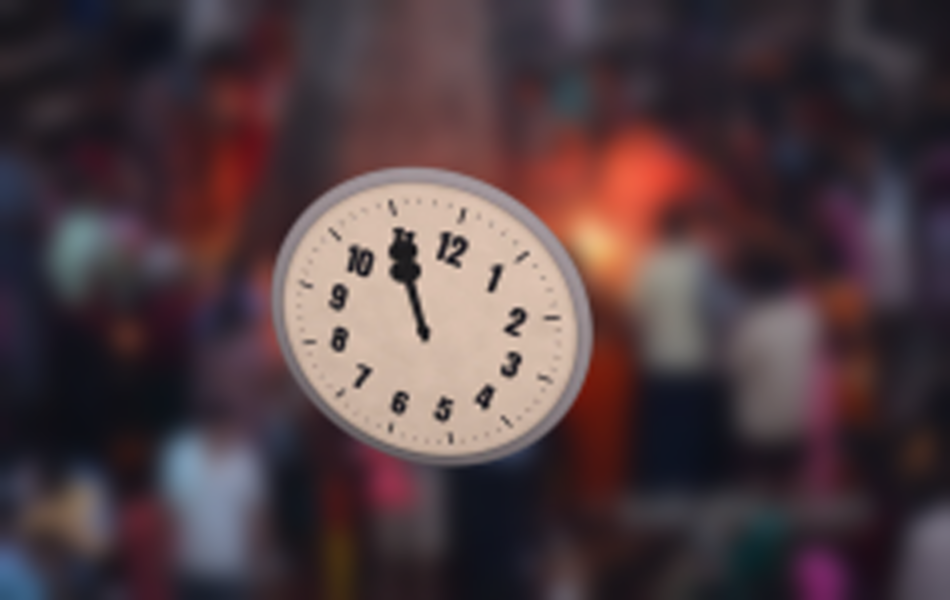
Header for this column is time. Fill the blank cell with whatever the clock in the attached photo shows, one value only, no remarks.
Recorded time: 10:55
